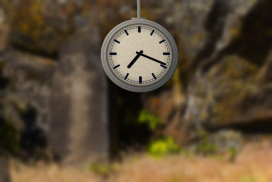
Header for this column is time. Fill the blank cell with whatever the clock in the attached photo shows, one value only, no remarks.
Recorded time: 7:19
